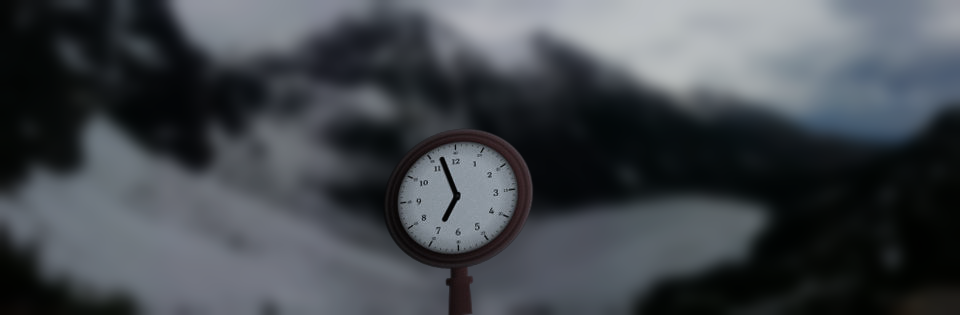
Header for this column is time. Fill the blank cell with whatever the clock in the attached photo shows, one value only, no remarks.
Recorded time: 6:57
